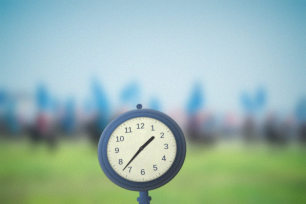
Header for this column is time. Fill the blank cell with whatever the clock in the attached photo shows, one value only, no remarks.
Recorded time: 1:37
